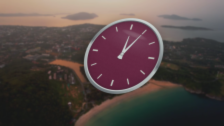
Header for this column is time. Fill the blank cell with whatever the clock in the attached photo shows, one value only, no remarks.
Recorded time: 12:05
